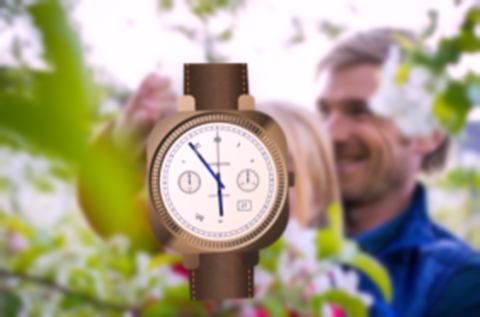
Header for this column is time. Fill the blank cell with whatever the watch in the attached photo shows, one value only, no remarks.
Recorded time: 5:54
